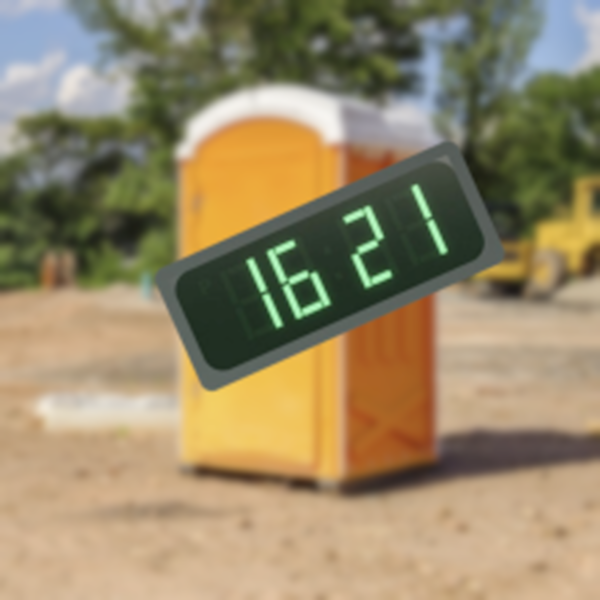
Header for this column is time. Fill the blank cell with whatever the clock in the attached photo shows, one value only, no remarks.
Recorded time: 16:21
